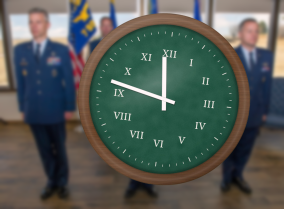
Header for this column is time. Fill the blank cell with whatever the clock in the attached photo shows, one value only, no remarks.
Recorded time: 11:47
